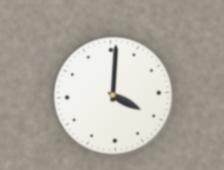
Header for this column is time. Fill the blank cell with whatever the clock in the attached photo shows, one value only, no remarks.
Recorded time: 4:01
